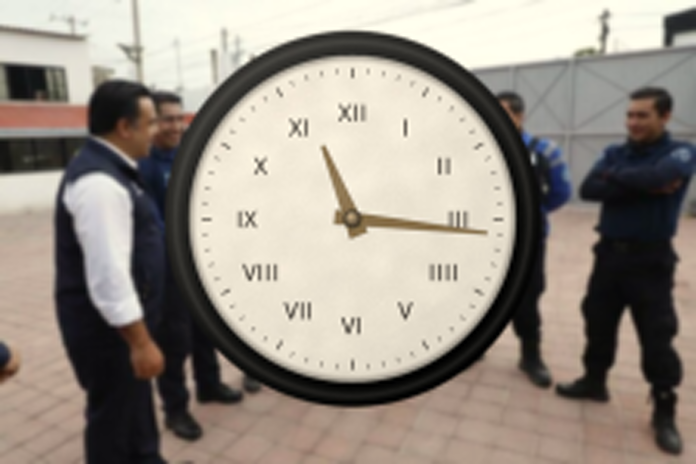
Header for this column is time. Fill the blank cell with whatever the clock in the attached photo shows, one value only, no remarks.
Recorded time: 11:16
